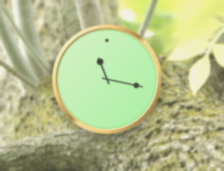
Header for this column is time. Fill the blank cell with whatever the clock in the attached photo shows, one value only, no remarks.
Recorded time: 11:17
